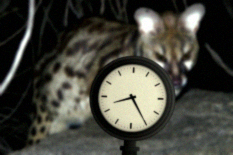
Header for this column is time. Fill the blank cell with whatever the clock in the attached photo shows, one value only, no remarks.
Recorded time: 8:25
